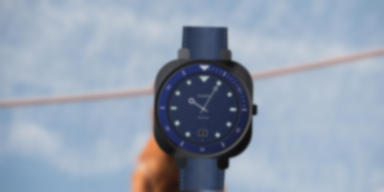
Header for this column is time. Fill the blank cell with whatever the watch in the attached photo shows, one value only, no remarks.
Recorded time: 10:05
